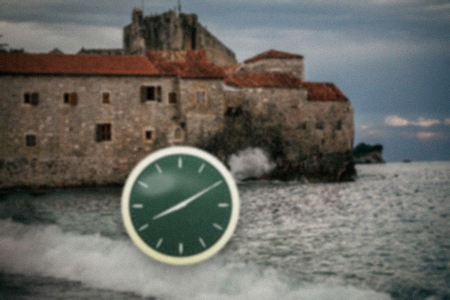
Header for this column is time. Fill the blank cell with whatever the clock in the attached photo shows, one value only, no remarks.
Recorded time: 8:10
